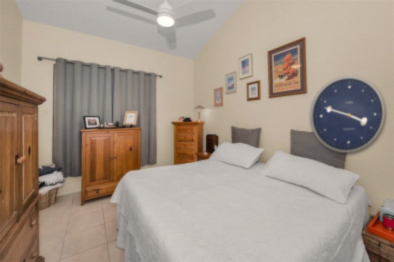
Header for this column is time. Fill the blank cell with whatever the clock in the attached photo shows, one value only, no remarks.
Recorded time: 3:48
